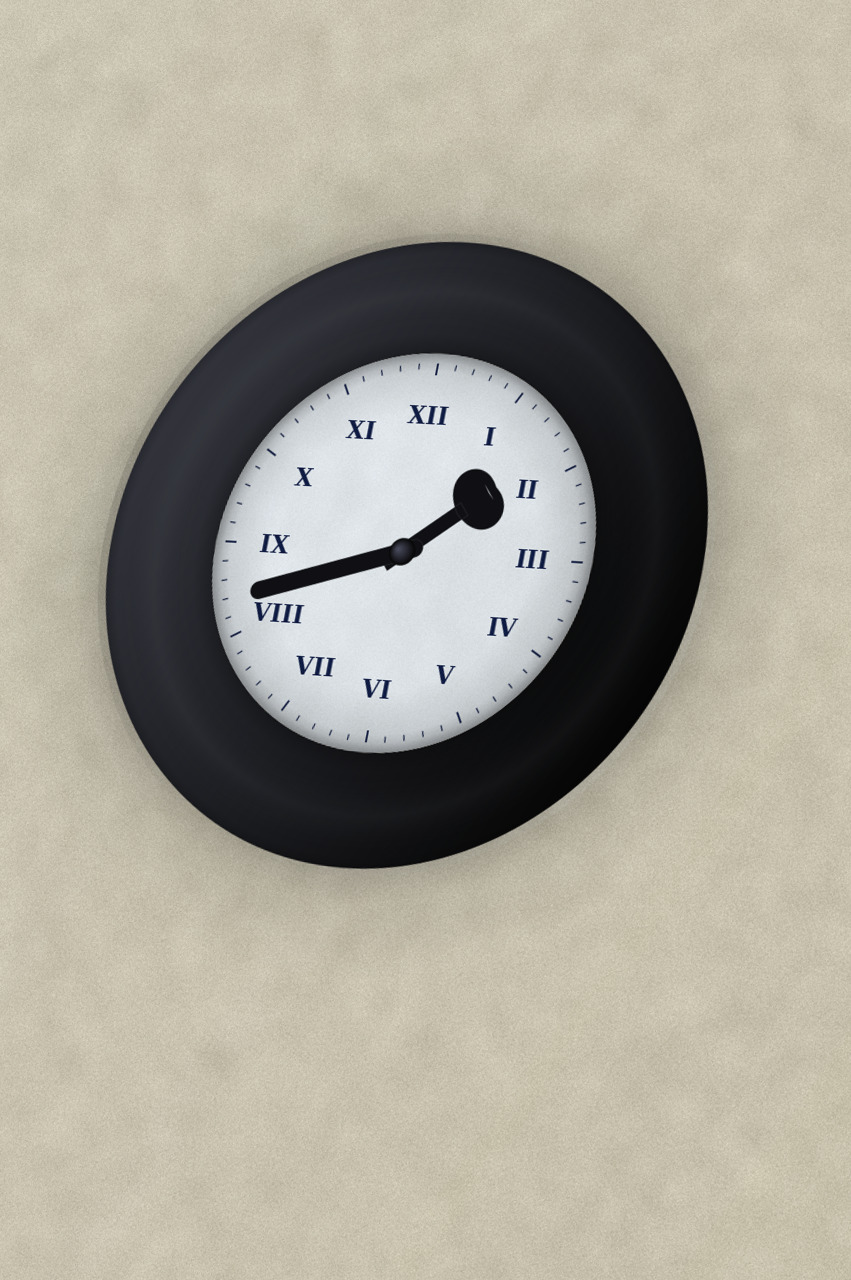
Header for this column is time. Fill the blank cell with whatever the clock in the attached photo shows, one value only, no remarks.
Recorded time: 1:42
